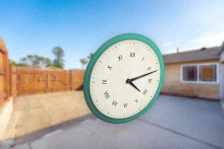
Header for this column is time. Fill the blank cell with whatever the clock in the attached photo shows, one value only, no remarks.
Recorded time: 4:12
